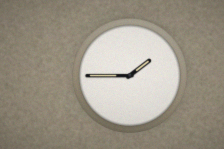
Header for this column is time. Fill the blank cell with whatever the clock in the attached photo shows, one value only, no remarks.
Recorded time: 1:45
